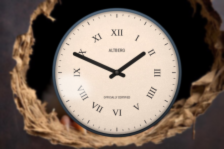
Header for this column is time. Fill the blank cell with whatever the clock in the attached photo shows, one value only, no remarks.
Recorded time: 1:49
